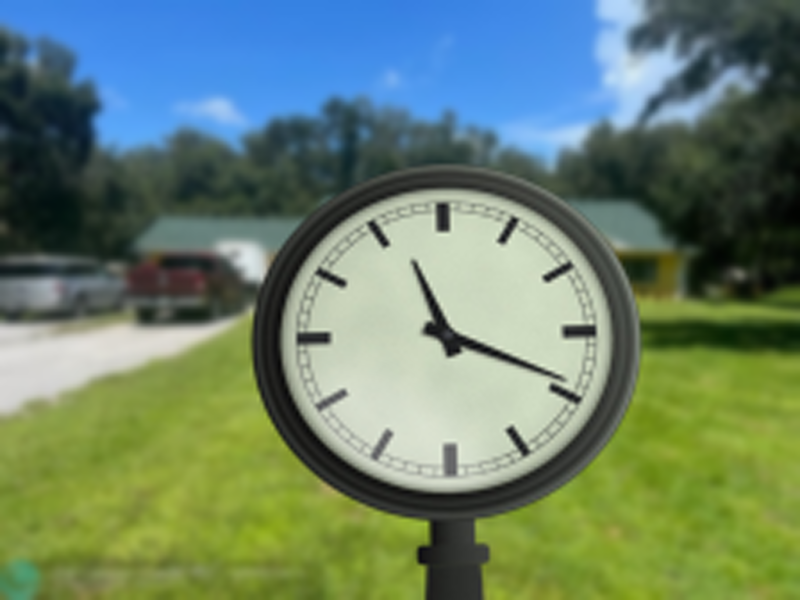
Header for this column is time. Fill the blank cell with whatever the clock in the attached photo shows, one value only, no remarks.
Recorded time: 11:19
